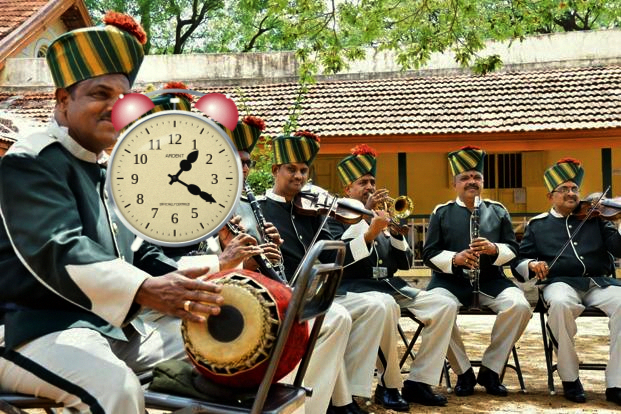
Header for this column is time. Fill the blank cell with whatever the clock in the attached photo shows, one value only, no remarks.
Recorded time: 1:20
